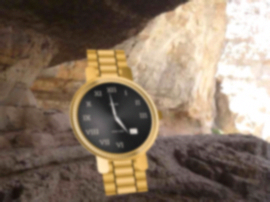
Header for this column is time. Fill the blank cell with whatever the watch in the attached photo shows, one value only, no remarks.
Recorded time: 4:59
